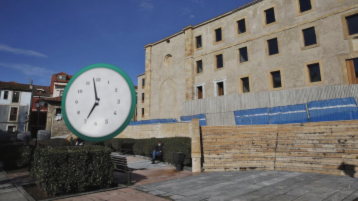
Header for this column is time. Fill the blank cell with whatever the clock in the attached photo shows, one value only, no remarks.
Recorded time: 6:58
